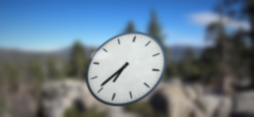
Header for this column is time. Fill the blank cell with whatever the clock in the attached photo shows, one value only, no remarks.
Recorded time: 6:36
